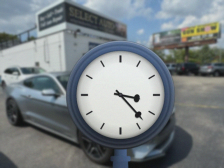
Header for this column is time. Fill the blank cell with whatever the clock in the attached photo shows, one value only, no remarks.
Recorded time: 3:23
